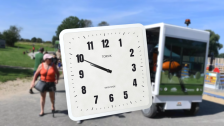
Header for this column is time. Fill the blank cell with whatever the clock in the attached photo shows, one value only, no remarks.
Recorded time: 9:50
